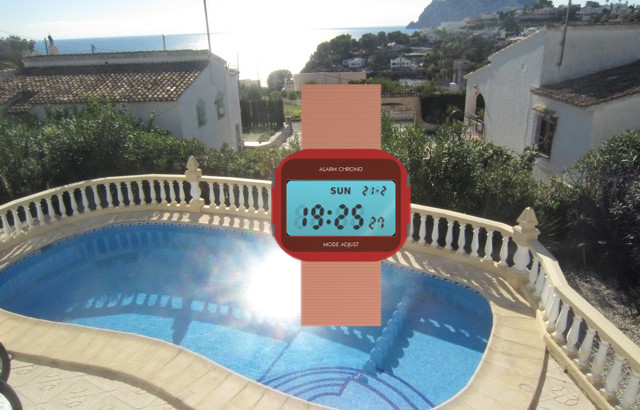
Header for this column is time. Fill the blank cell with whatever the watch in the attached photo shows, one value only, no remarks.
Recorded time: 19:25:27
